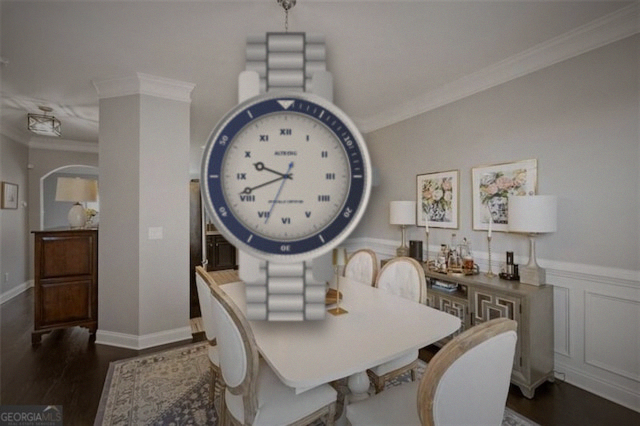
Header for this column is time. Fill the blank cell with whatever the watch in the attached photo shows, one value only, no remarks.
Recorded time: 9:41:34
